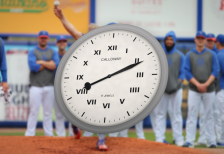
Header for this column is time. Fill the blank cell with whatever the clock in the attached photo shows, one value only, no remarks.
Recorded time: 8:11
